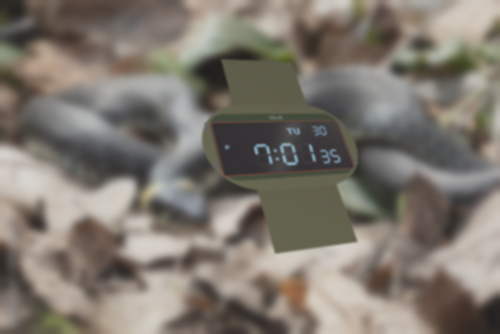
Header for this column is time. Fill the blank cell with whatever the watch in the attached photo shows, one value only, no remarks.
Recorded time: 7:01:35
